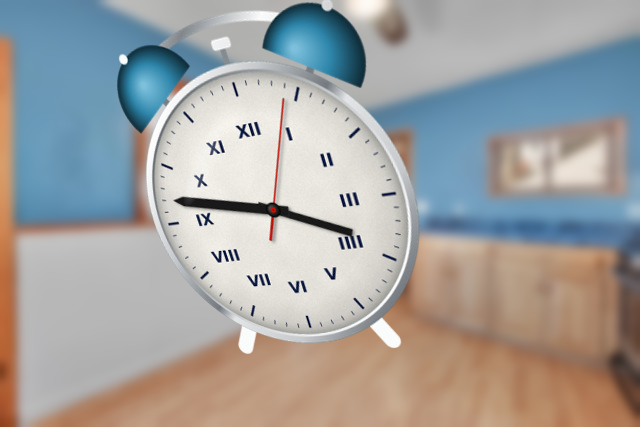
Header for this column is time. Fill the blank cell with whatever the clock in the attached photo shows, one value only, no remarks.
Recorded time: 3:47:04
